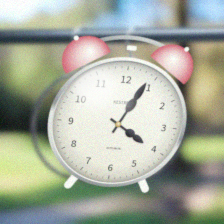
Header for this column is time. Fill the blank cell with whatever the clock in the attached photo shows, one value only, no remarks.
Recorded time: 4:04
